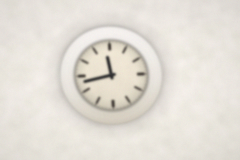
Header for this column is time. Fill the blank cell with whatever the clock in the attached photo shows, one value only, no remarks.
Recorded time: 11:43
